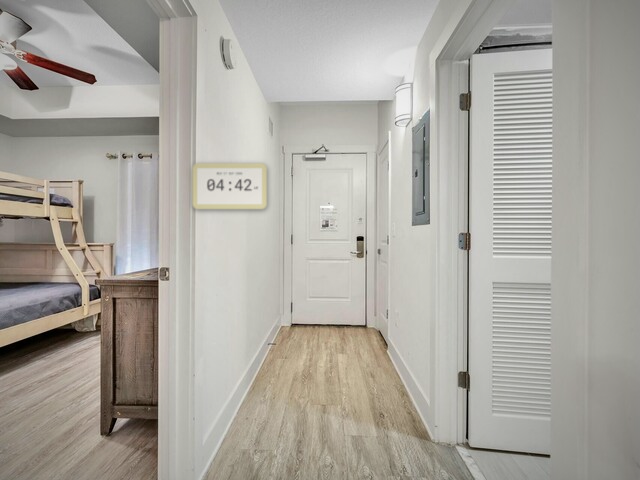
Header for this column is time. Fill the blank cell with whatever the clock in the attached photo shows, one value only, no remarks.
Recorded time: 4:42
